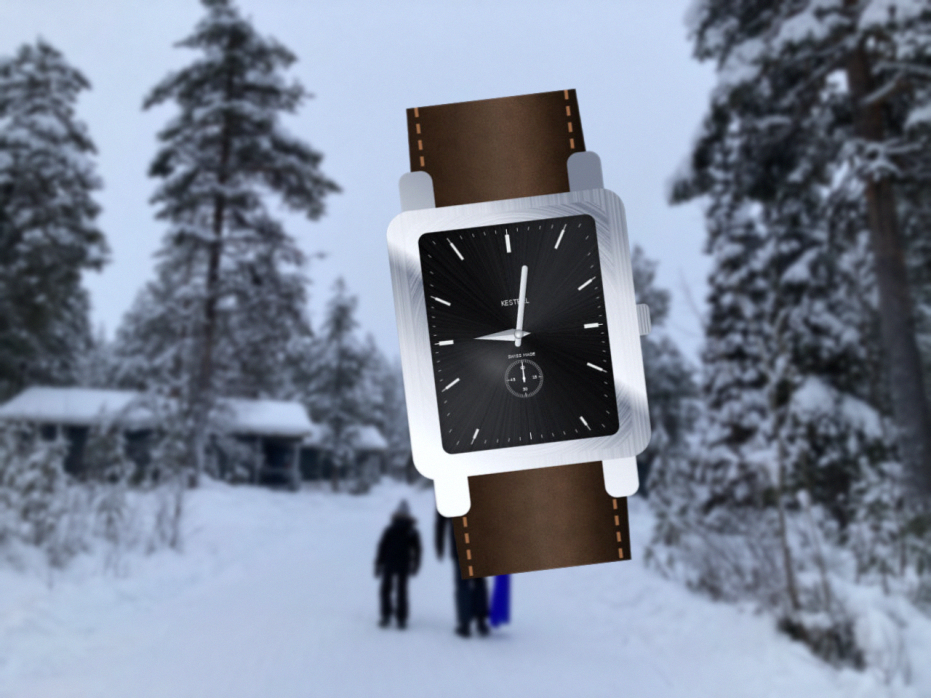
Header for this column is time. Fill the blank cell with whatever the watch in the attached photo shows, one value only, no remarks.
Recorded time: 9:02
